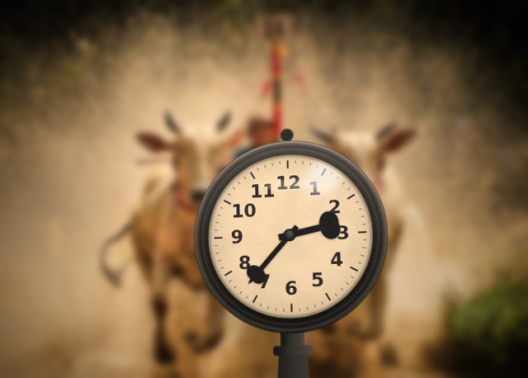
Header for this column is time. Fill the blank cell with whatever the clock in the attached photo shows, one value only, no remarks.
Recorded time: 2:37
